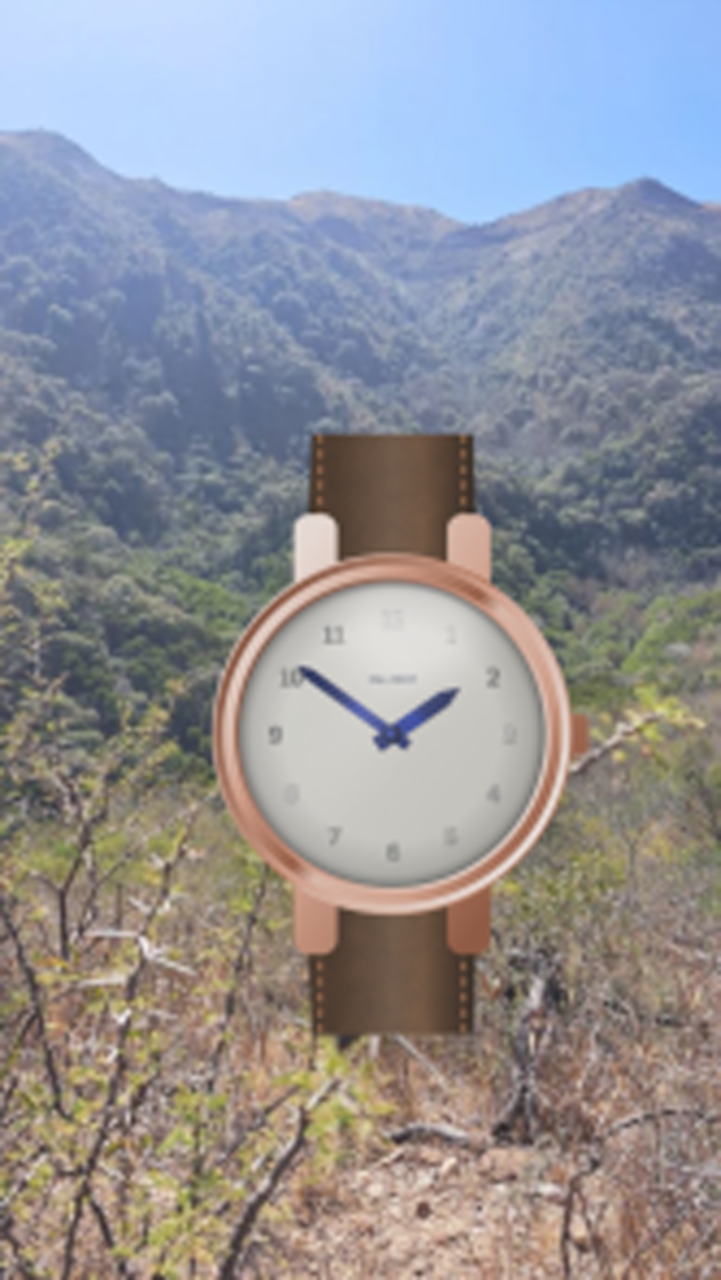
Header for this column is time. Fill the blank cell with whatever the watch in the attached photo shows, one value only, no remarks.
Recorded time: 1:51
